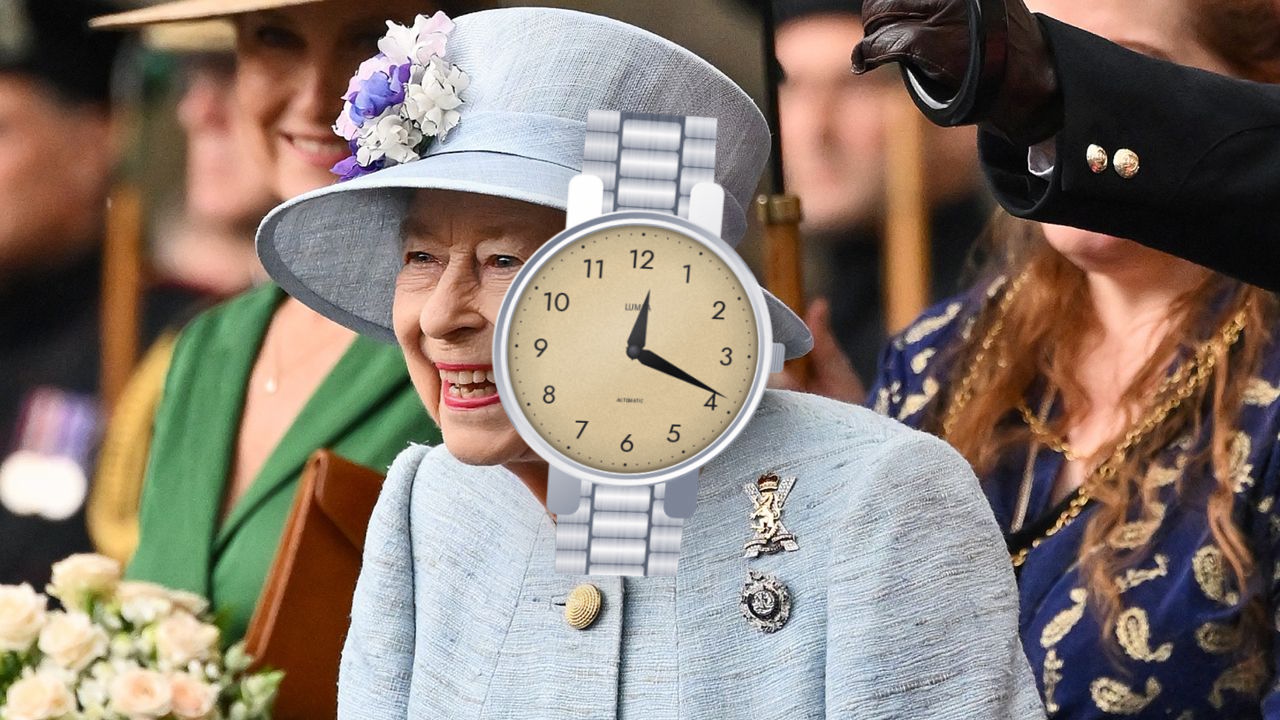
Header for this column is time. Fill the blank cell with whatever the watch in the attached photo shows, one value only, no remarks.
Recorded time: 12:19
